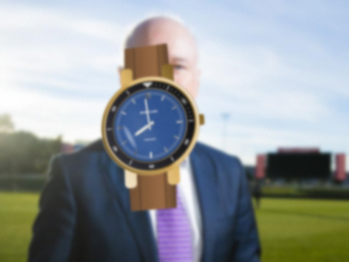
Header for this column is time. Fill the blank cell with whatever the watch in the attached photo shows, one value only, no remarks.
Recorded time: 7:59
